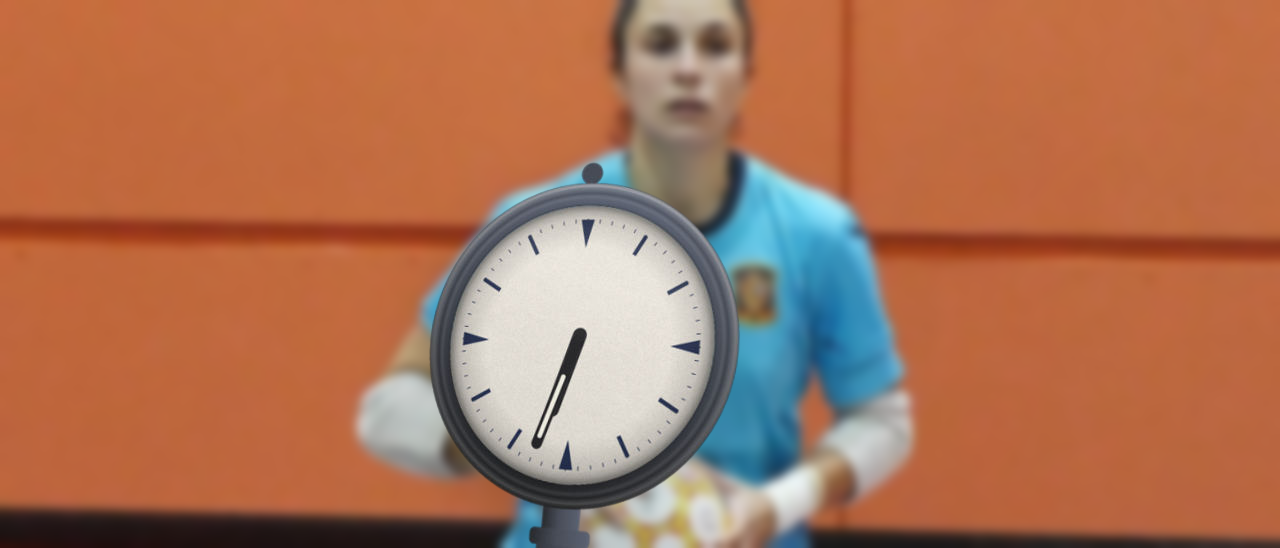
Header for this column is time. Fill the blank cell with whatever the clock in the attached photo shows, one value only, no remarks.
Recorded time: 6:33
